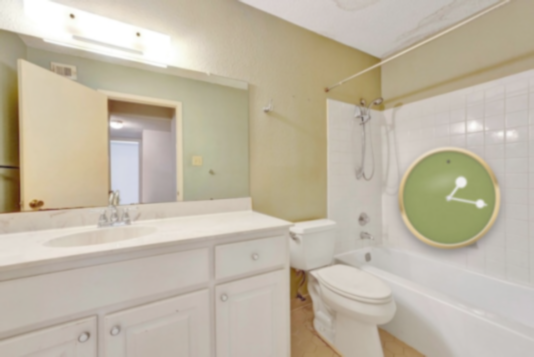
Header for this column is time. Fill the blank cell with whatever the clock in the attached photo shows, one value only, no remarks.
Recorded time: 1:17
